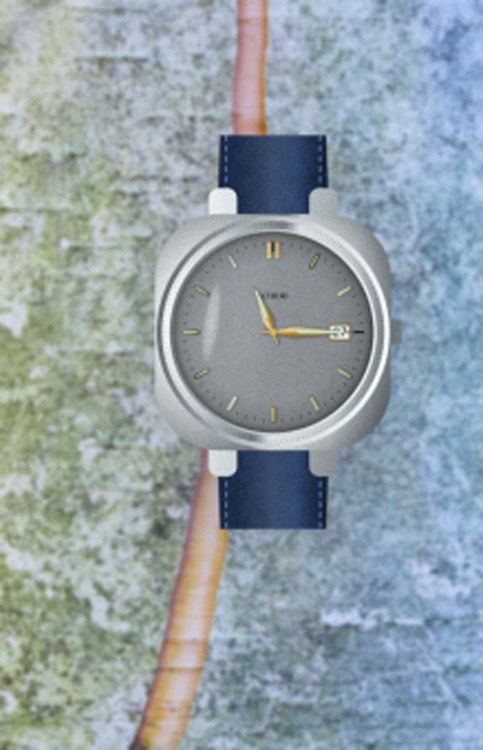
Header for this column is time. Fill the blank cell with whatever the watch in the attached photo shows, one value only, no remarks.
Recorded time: 11:15
